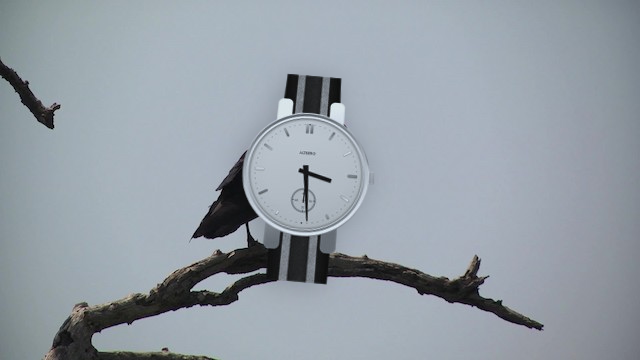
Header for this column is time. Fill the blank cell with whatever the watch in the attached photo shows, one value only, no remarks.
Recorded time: 3:29
